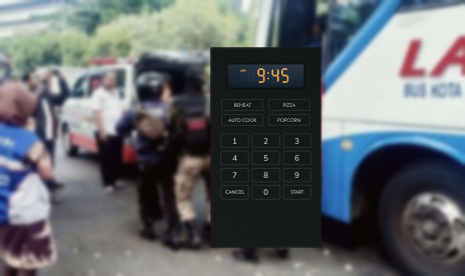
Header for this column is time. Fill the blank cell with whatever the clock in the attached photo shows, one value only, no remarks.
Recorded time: 9:45
